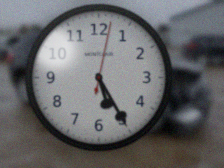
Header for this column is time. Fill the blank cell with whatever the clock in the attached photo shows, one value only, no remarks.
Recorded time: 5:25:02
